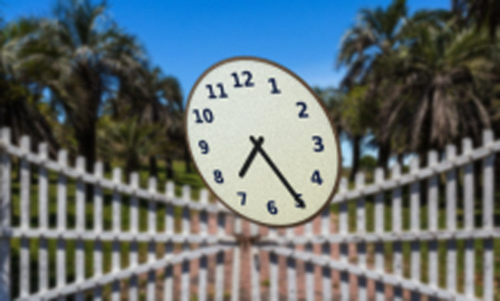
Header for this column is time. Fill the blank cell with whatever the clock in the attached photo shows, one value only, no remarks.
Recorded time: 7:25
